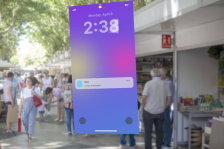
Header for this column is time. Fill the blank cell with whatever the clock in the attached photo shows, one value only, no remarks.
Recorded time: 2:38
